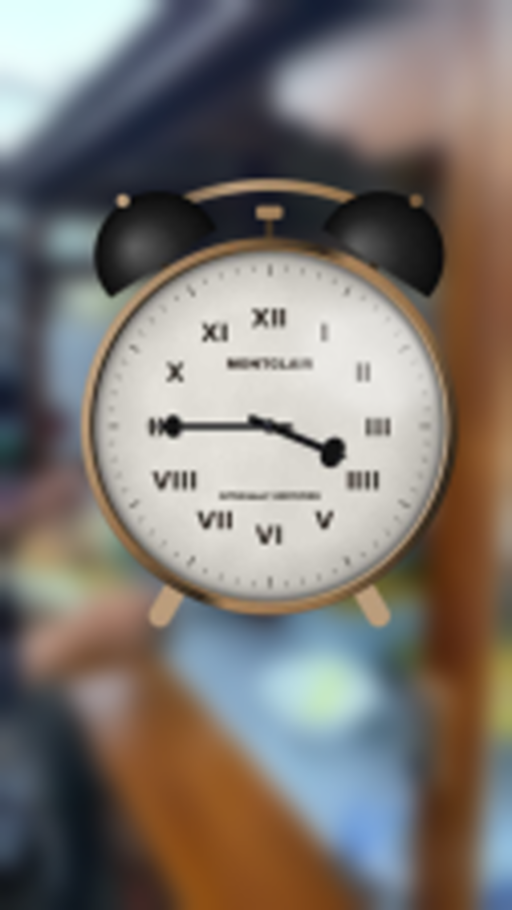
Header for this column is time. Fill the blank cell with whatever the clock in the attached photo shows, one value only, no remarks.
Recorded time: 3:45
